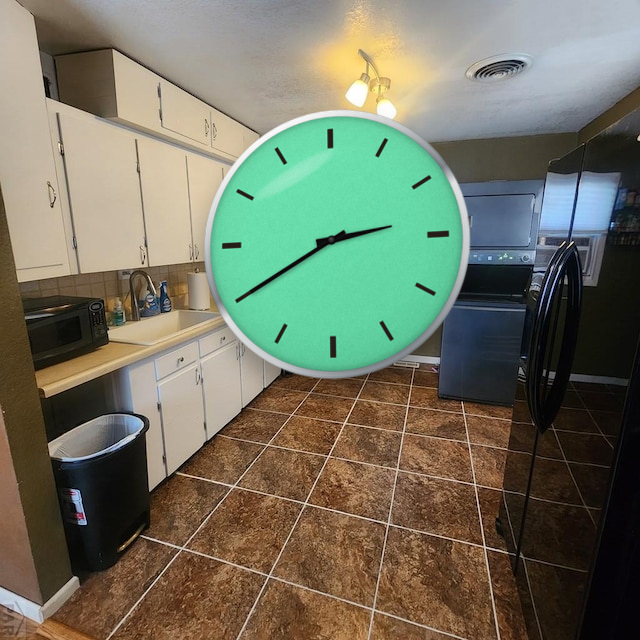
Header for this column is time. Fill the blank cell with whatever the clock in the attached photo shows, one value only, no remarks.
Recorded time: 2:40
